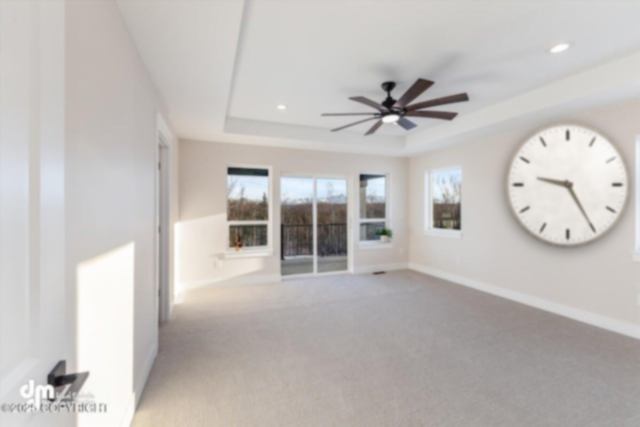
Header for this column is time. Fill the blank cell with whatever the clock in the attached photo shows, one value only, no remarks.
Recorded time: 9:25
